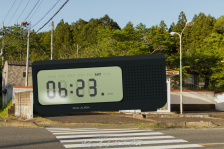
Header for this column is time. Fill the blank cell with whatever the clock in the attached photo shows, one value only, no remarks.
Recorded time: 6:23
